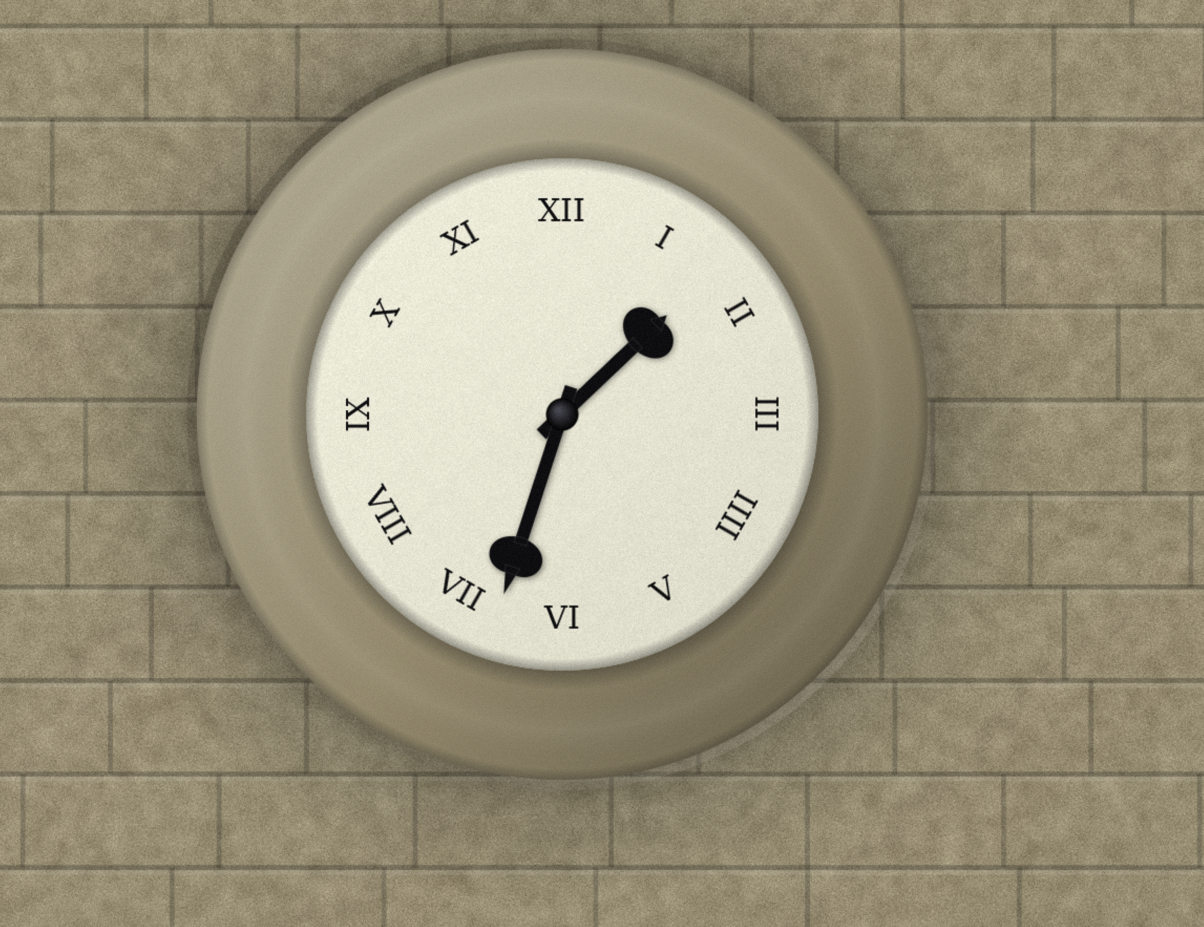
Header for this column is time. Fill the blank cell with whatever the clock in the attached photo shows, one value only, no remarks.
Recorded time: 1:33
